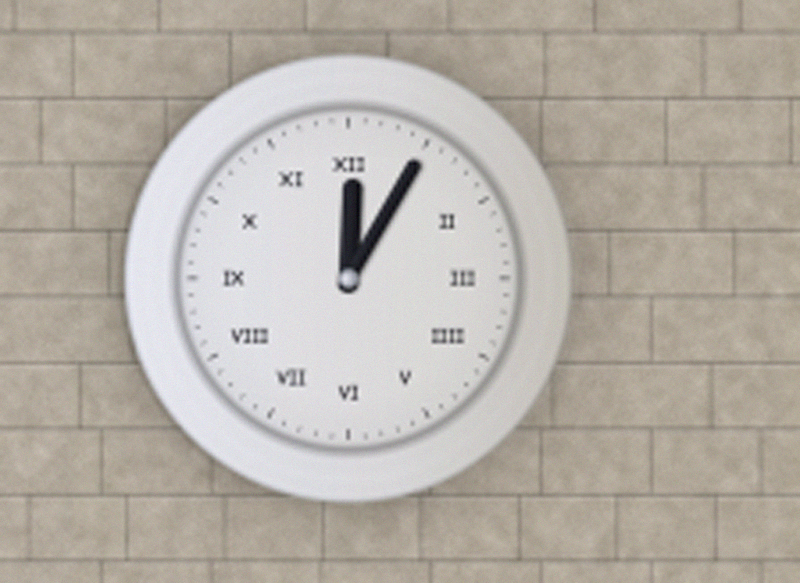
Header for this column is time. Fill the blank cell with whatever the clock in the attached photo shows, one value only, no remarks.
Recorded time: 12:05
